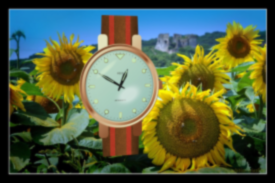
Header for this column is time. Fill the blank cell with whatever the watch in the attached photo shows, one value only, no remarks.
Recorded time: 12:50
